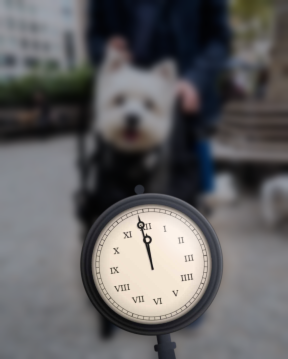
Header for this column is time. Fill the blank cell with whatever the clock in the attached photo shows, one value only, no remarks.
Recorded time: 11:59
